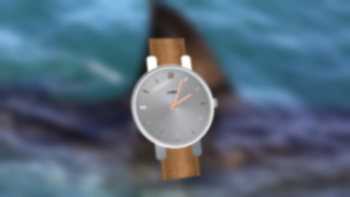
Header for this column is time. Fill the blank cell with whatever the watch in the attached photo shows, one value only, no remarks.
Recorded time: 2:04
